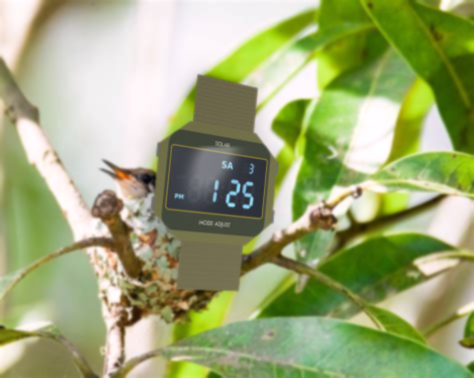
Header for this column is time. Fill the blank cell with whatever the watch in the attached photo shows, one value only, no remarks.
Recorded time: 1:25
